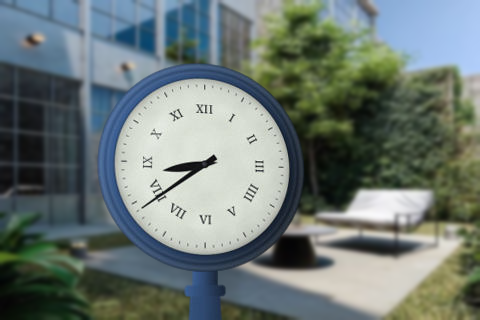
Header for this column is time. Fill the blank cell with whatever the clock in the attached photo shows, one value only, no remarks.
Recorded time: 8:39
